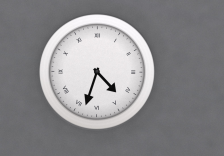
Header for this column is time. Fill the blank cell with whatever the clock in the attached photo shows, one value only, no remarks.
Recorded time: 4:33
